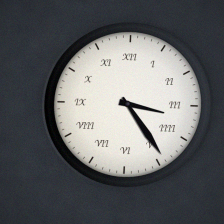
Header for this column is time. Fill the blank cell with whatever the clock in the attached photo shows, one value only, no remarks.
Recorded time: 3:24
